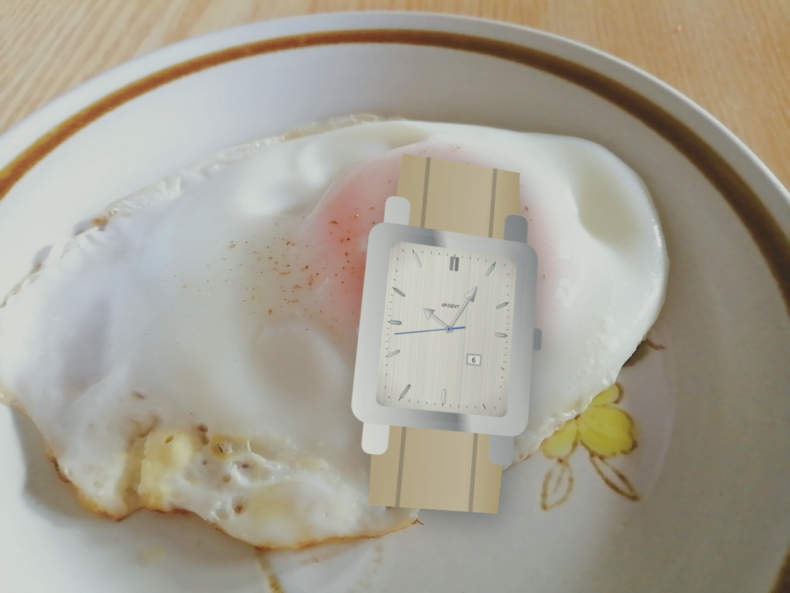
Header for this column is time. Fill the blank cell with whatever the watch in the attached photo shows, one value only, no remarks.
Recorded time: 10:04:43
